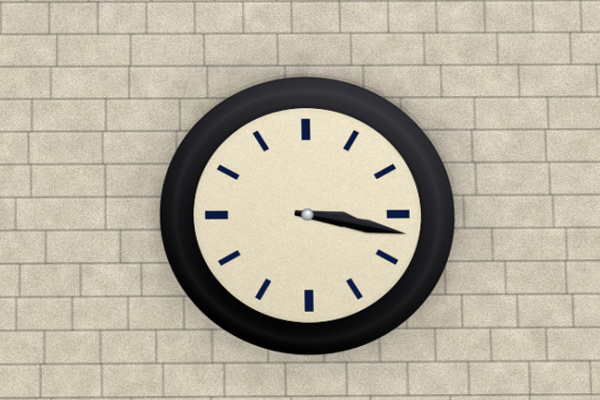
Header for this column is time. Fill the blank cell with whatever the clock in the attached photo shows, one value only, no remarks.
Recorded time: 3:17
